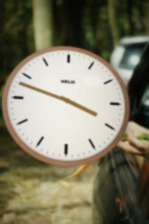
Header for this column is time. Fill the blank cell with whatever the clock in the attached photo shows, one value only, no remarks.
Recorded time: 3:48
